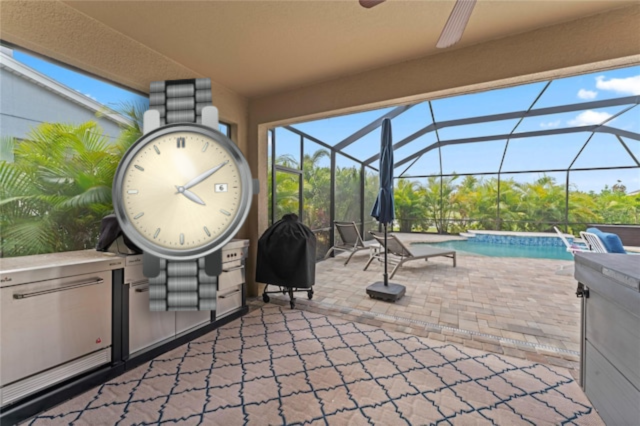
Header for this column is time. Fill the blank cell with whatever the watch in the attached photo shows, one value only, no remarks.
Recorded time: 4:10
